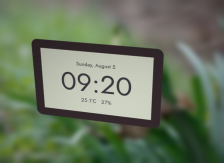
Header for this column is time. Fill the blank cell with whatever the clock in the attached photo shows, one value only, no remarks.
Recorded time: 9:20
